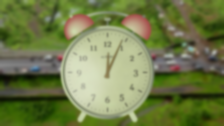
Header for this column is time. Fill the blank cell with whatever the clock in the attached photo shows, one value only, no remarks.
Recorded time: 12:04
